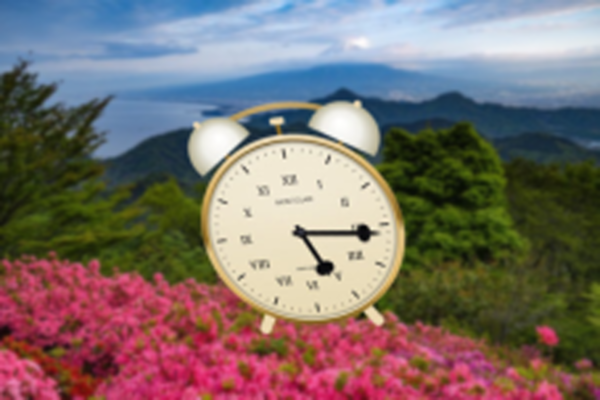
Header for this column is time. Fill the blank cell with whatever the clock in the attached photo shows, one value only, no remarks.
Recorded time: 5:16
